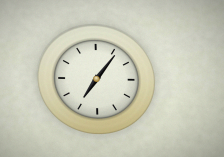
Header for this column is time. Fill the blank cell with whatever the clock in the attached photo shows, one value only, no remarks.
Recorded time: 7:06
